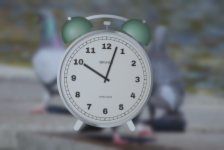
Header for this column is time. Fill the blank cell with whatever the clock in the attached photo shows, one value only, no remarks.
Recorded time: 10:03
